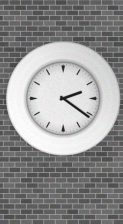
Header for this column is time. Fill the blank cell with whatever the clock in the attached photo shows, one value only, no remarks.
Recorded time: 2:21
